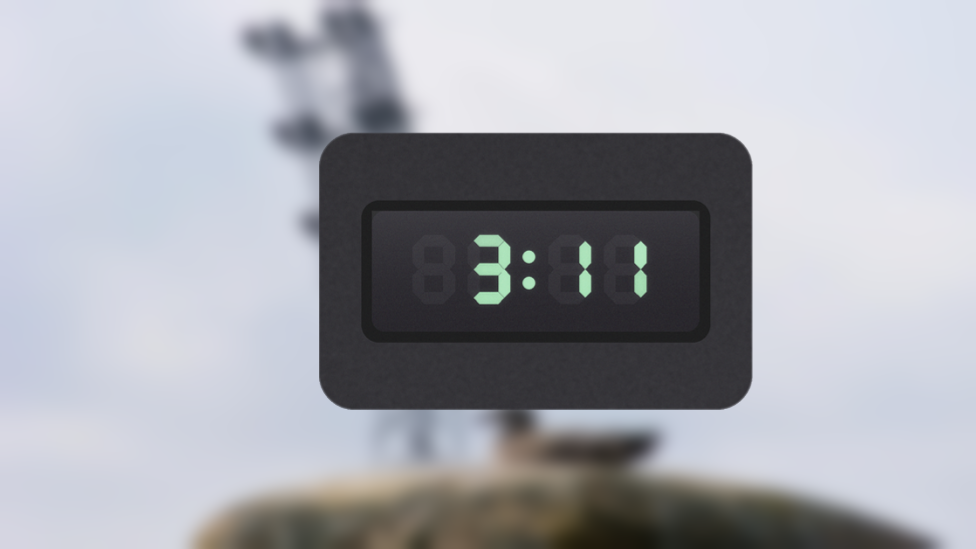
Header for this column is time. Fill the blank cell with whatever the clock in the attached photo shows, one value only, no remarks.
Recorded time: 3:11
